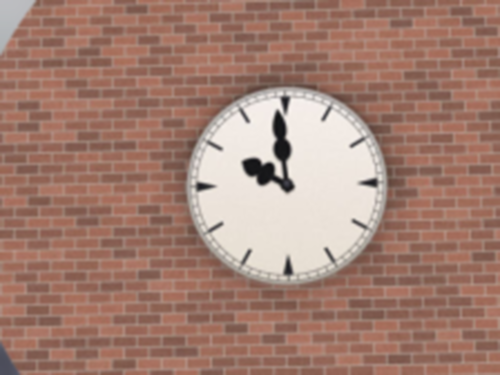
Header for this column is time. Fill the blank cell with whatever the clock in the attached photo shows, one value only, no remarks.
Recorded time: 9:59
